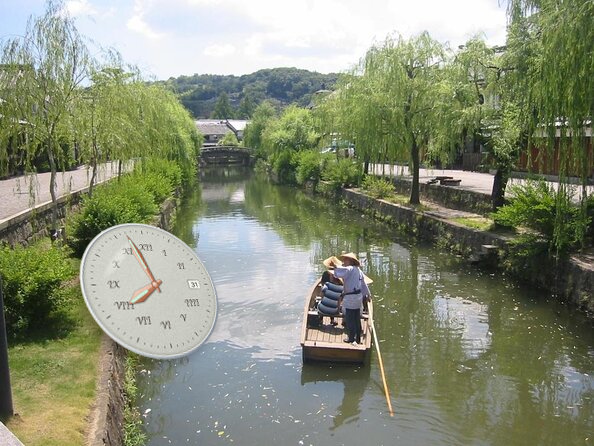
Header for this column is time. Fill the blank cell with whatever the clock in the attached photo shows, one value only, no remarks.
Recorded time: 7:57
